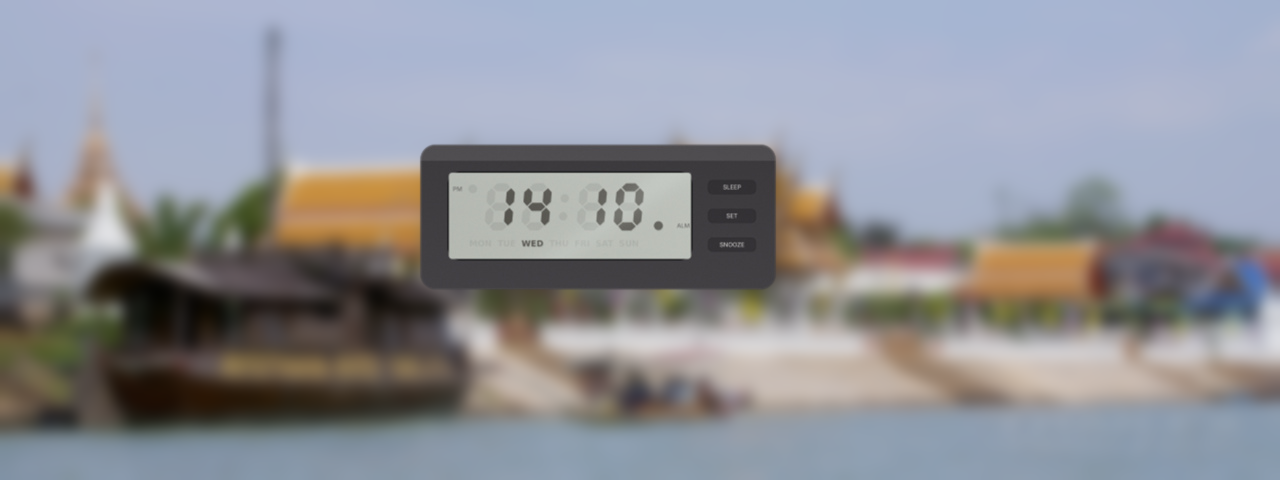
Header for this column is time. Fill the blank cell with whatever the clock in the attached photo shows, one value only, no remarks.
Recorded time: 14:10
